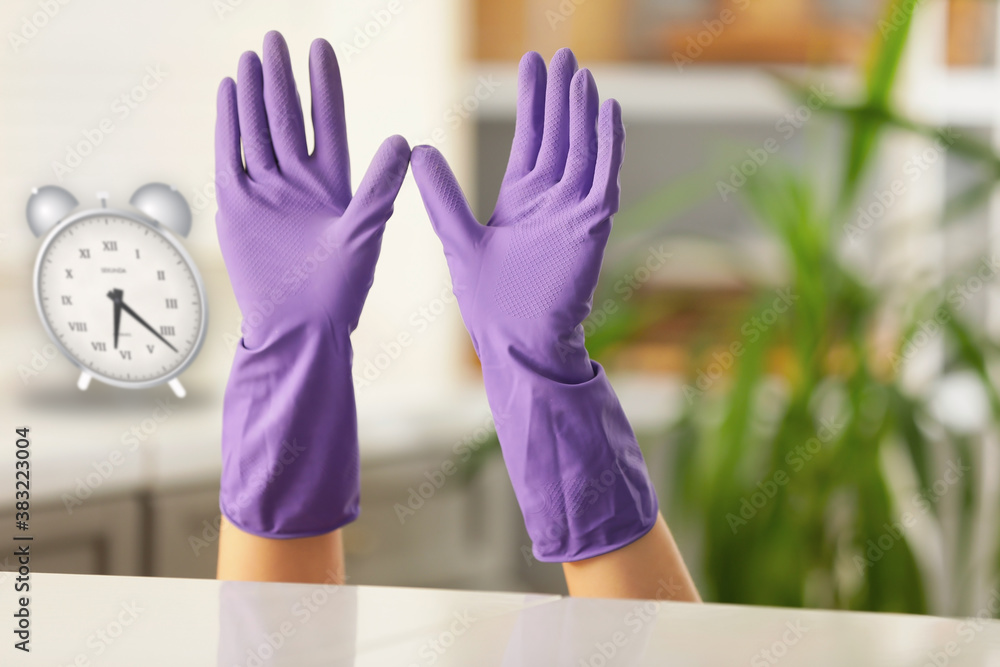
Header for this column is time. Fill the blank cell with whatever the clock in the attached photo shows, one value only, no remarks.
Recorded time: 6:22
